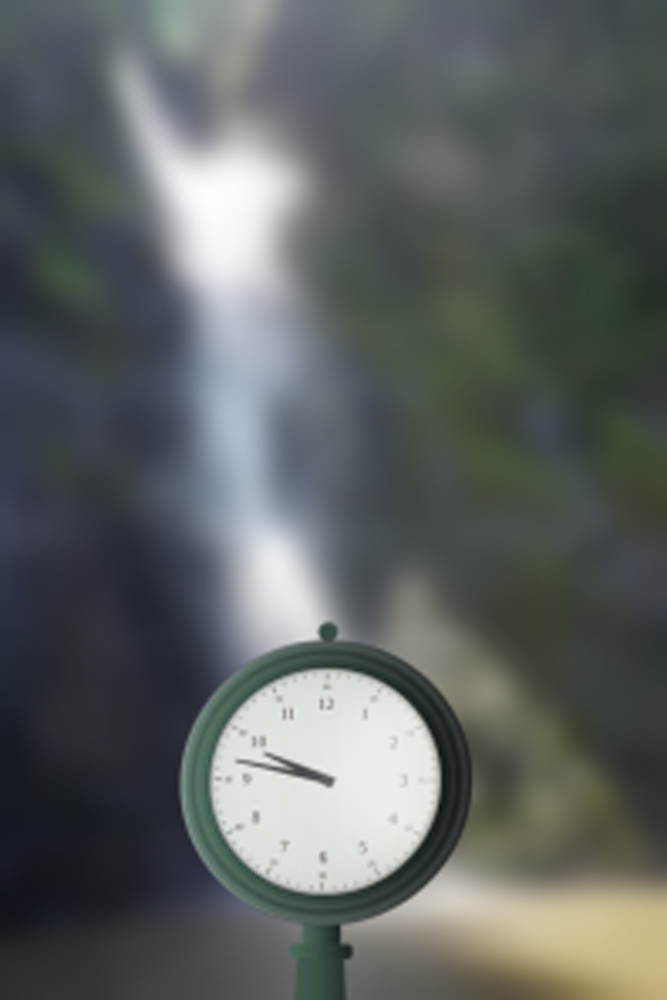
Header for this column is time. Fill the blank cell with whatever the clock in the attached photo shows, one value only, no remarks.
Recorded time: 9:47
